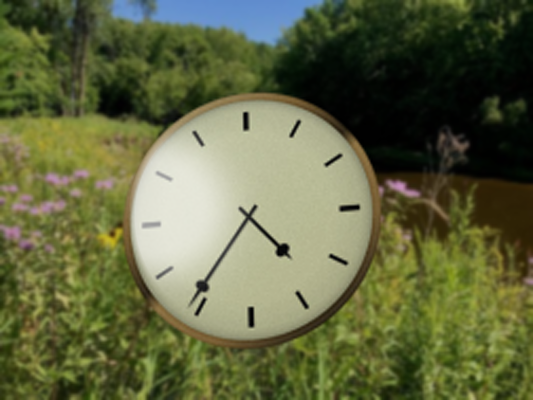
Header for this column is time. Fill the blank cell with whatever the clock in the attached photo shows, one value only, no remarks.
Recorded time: 4:36
